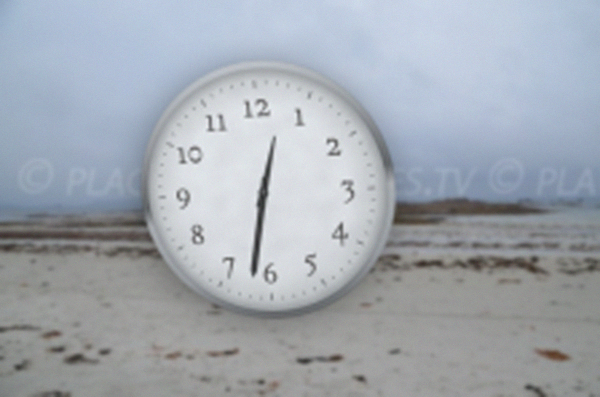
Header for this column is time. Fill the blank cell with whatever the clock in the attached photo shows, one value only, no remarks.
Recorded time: 12:32
